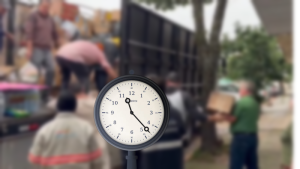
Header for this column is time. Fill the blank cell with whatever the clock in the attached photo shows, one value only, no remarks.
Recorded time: 11:23
